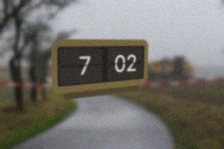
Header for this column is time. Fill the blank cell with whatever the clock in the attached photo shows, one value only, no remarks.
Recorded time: 7:02
